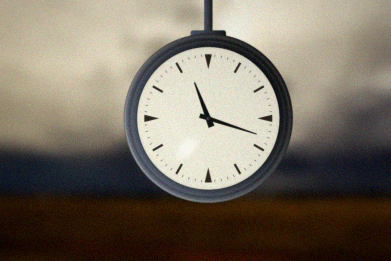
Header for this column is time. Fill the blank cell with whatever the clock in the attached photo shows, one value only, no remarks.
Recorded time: 11:18
